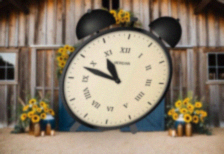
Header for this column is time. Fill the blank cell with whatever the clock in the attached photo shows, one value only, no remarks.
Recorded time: 10:48
